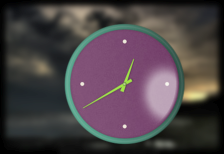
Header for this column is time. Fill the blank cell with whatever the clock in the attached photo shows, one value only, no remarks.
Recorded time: 12:40
